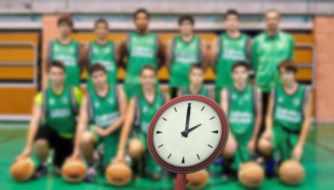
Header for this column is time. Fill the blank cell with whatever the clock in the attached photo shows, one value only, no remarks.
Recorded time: 2:00
